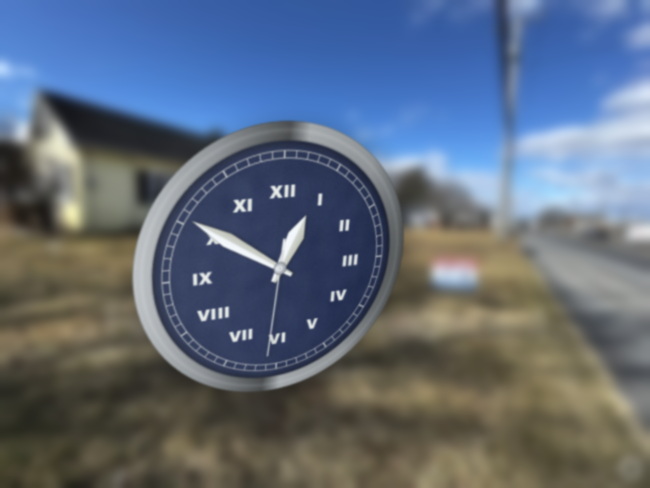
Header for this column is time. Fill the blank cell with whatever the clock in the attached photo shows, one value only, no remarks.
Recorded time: 12:50:31
